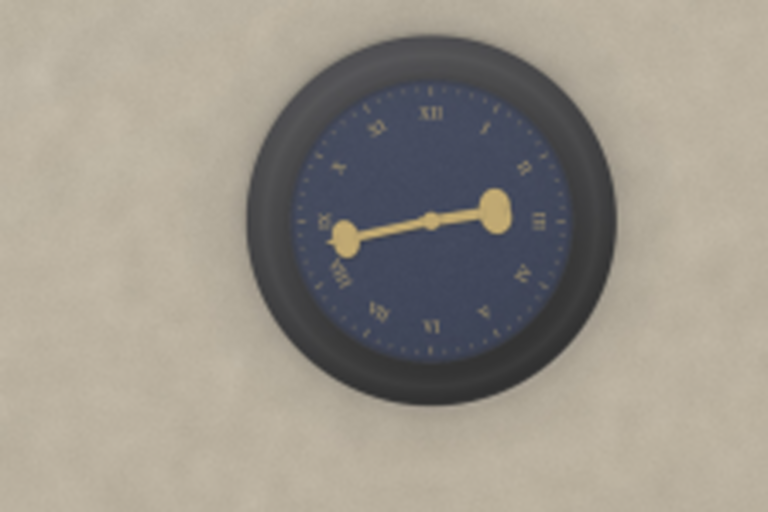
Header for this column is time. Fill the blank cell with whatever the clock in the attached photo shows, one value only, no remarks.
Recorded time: 2:43
